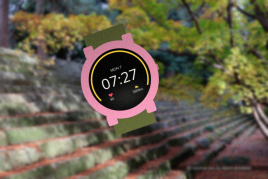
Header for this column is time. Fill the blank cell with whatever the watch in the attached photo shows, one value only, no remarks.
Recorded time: 7:27
